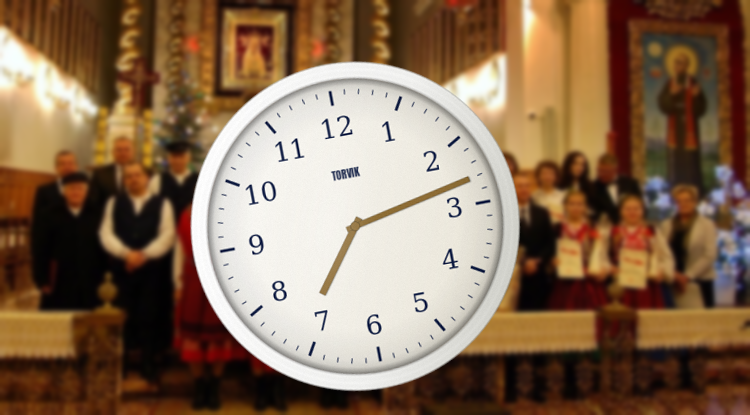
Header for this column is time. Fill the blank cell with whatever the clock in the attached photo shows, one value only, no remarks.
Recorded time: 7:13
